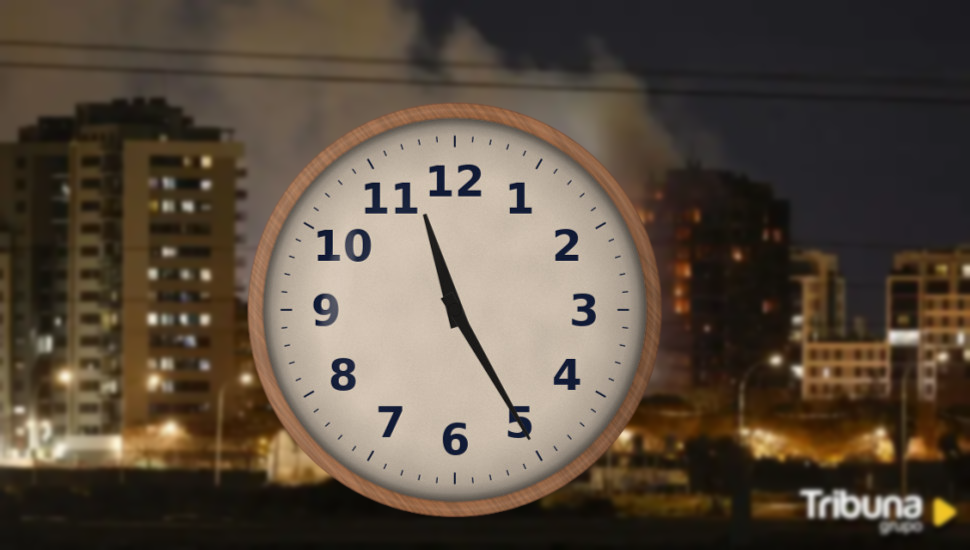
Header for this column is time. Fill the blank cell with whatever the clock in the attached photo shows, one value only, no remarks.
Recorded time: 11:25
